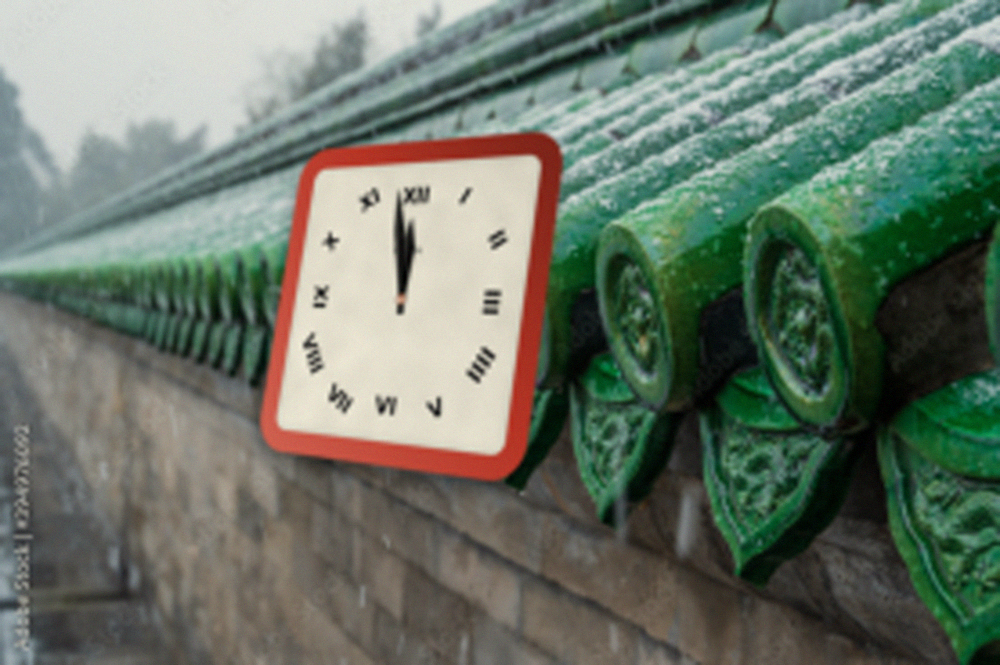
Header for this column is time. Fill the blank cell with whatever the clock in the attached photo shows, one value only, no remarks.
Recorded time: 11:58
